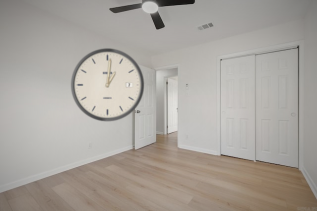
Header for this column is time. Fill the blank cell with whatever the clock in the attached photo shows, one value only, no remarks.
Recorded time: 1:01
